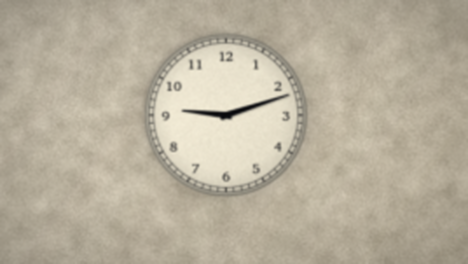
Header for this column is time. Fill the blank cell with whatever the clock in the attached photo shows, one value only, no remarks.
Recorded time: 9:12
